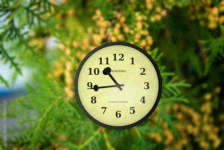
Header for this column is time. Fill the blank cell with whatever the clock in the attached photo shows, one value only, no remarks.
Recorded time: 10:44
